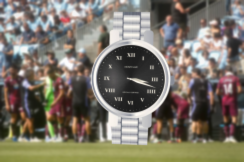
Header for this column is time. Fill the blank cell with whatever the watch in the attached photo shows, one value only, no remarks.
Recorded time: 3:18
